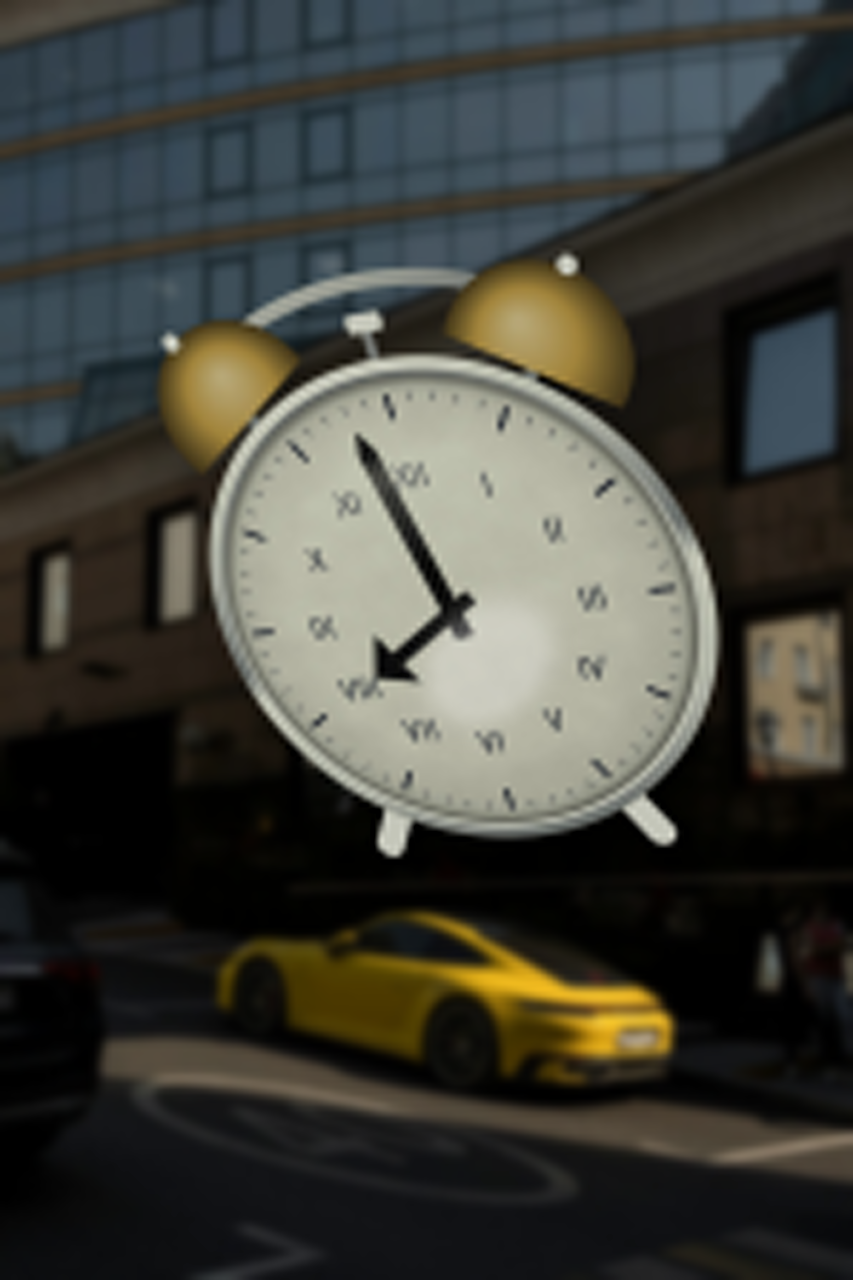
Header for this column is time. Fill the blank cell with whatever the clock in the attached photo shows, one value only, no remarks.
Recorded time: 7:58
